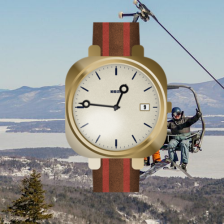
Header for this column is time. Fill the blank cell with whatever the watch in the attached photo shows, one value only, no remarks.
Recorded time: 12:46
